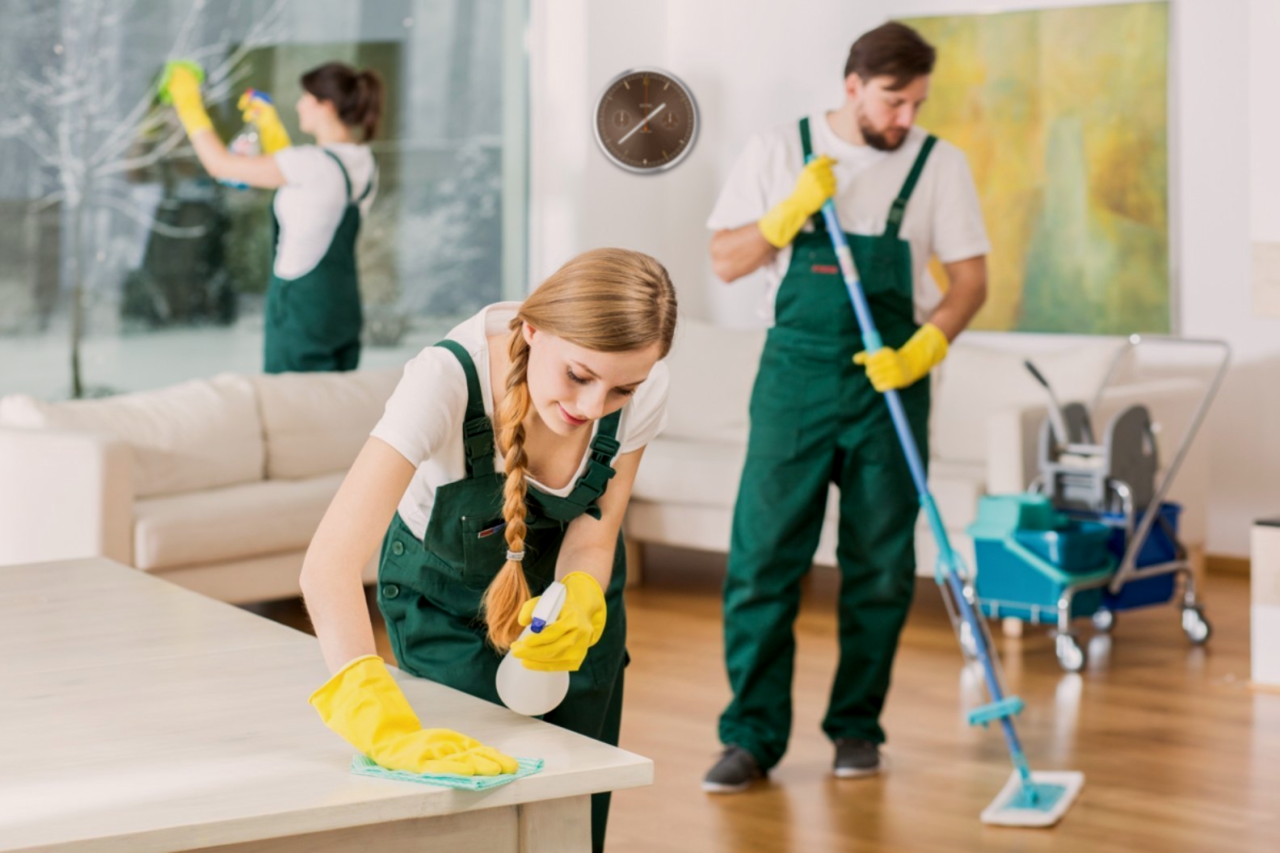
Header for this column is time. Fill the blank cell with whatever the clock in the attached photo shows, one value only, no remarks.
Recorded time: 1:38
